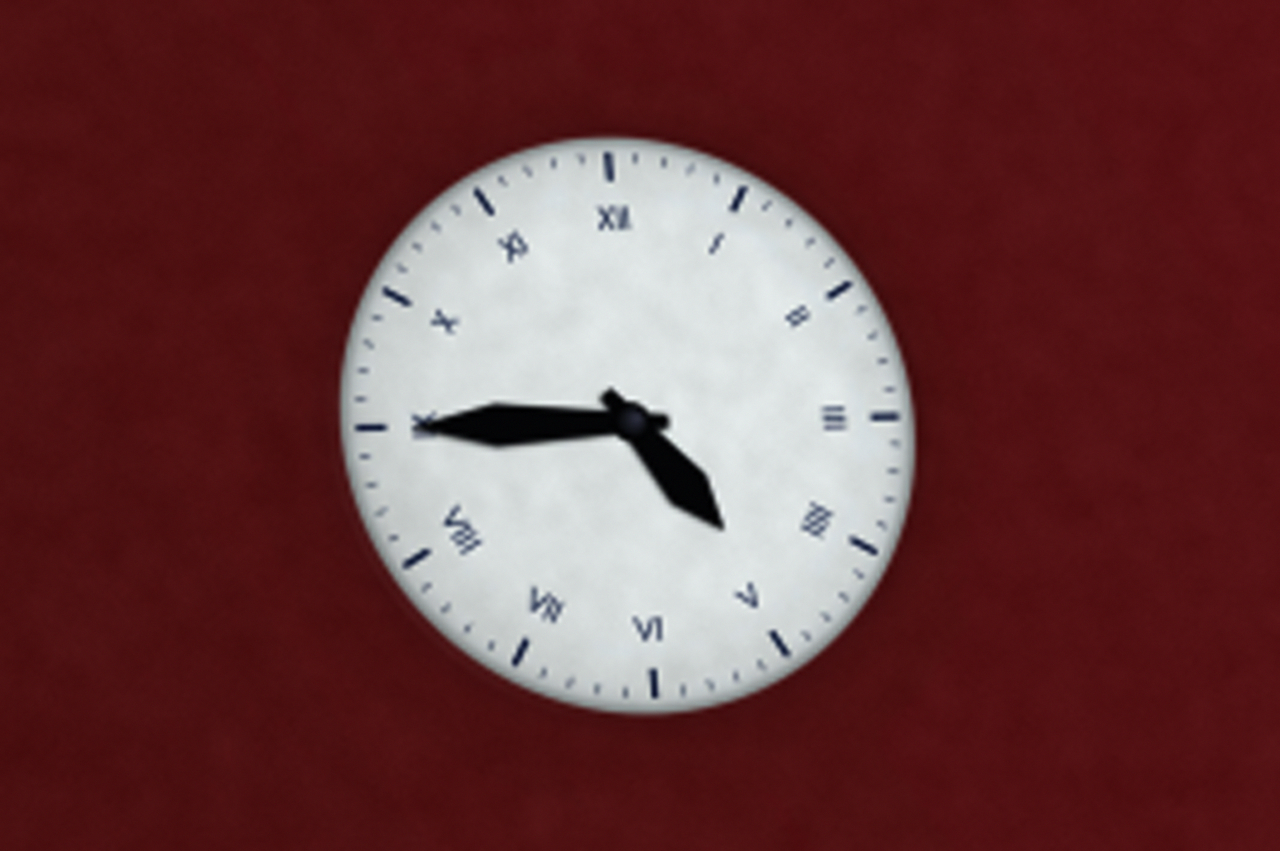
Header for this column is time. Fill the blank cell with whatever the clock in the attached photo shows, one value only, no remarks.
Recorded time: 4:45
